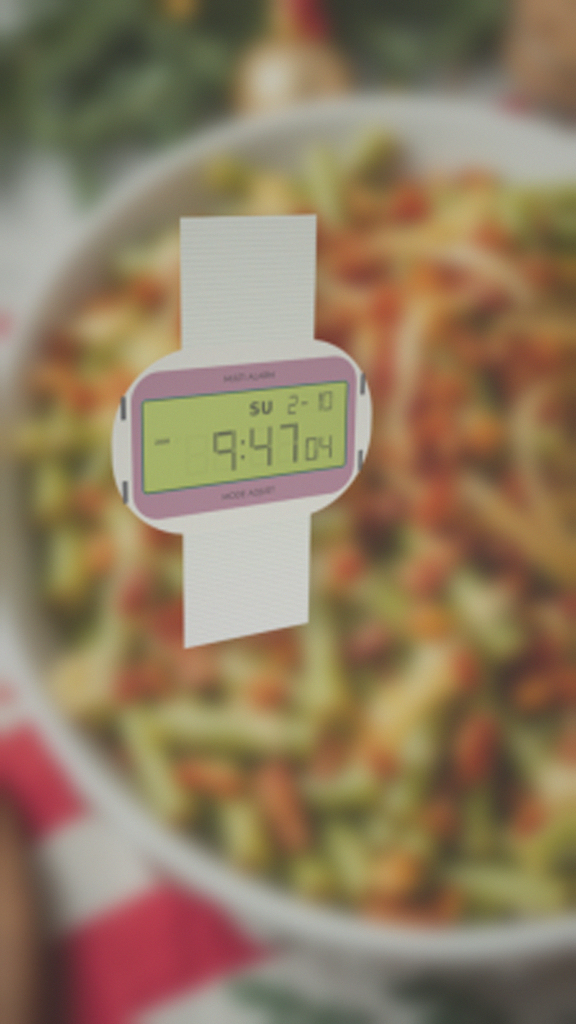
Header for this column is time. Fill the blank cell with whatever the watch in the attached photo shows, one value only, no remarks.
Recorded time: 9:47:04
